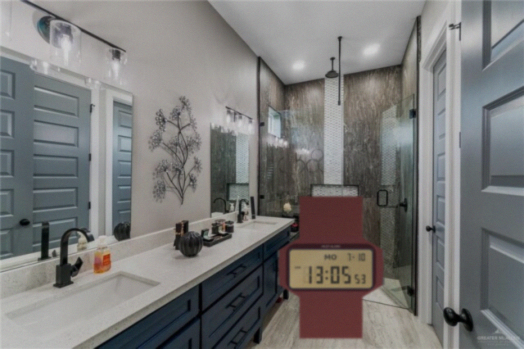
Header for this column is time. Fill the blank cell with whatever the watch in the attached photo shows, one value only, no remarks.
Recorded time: 13:05
